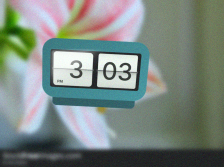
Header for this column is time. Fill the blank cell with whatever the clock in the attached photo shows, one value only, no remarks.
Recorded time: 3:03
